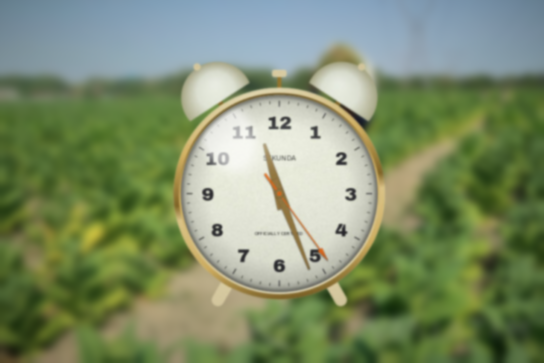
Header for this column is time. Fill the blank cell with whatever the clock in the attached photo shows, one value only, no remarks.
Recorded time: 11:26:24
